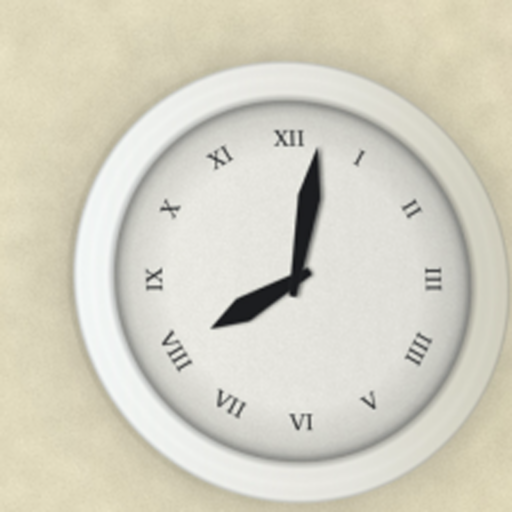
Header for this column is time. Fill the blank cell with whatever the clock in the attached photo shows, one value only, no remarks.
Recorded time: 8:02
